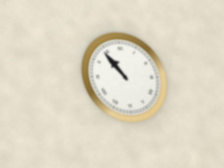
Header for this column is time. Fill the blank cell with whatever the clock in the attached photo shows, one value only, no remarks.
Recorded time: 10:54
